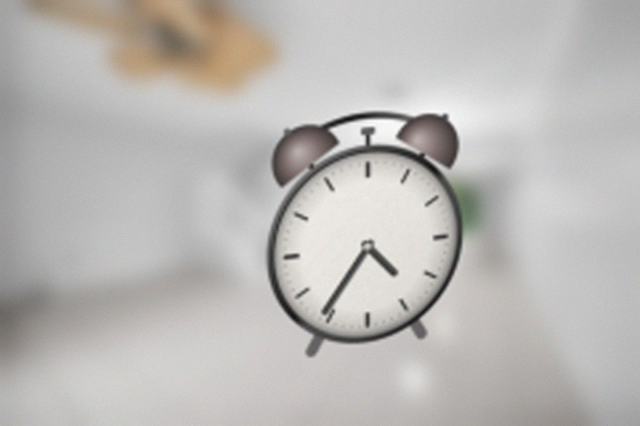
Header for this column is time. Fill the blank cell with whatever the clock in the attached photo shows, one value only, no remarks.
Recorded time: 4:36
